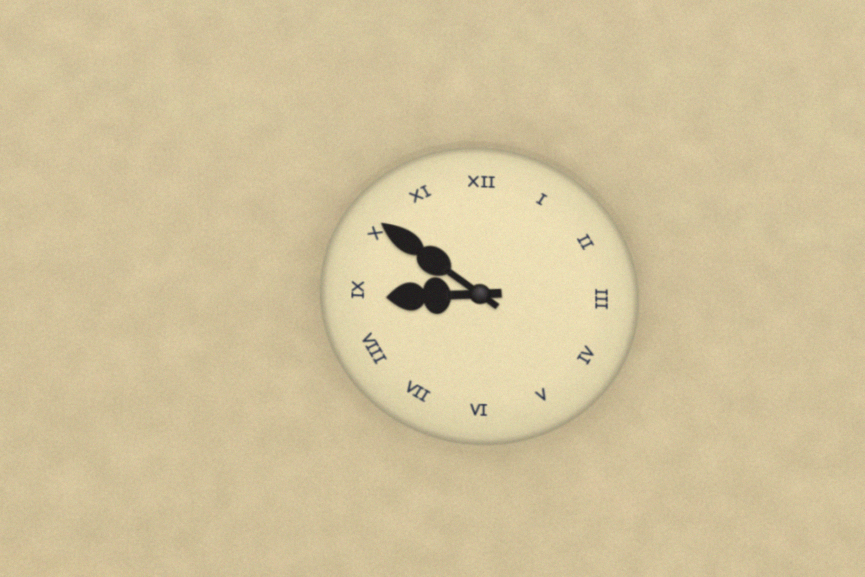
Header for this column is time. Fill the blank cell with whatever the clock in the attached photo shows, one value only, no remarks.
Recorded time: 8:51
